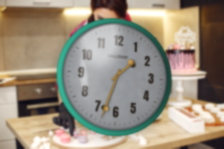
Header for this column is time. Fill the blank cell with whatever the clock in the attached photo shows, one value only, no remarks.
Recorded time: 1:33
